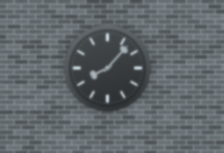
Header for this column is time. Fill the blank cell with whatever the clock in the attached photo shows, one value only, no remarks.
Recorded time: 8:07
